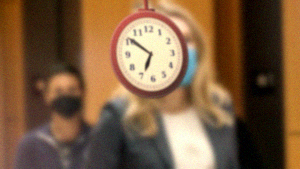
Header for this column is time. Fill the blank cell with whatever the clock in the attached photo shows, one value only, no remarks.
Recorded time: 6:51
